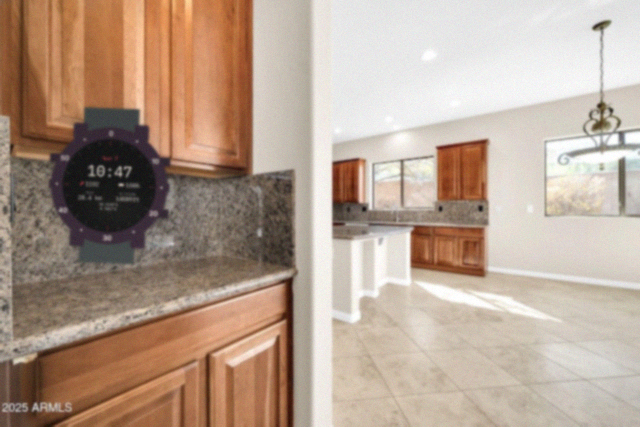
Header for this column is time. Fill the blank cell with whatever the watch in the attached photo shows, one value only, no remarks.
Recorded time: 10:47
